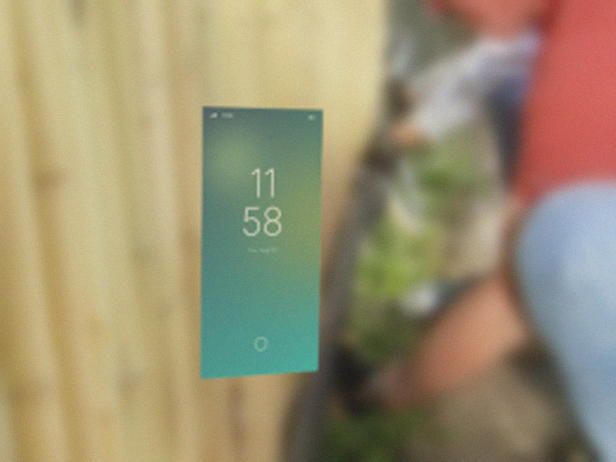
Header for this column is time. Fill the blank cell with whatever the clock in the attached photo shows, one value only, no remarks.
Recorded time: 11:58
